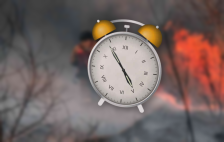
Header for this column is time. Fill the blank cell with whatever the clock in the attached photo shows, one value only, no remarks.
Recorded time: 4:54
